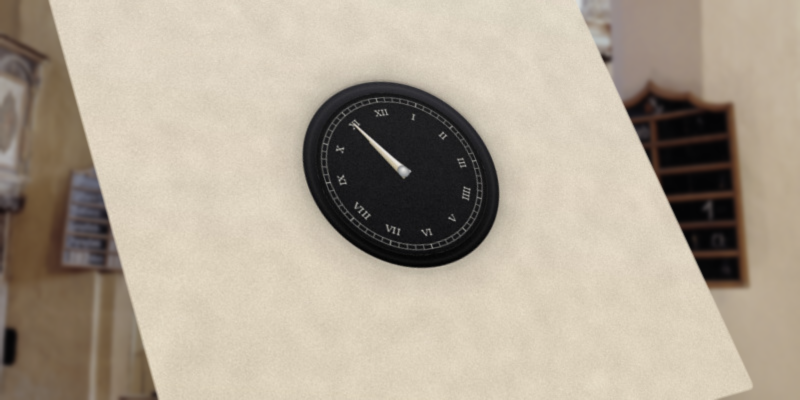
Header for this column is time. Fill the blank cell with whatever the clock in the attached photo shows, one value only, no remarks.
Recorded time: 10:55
